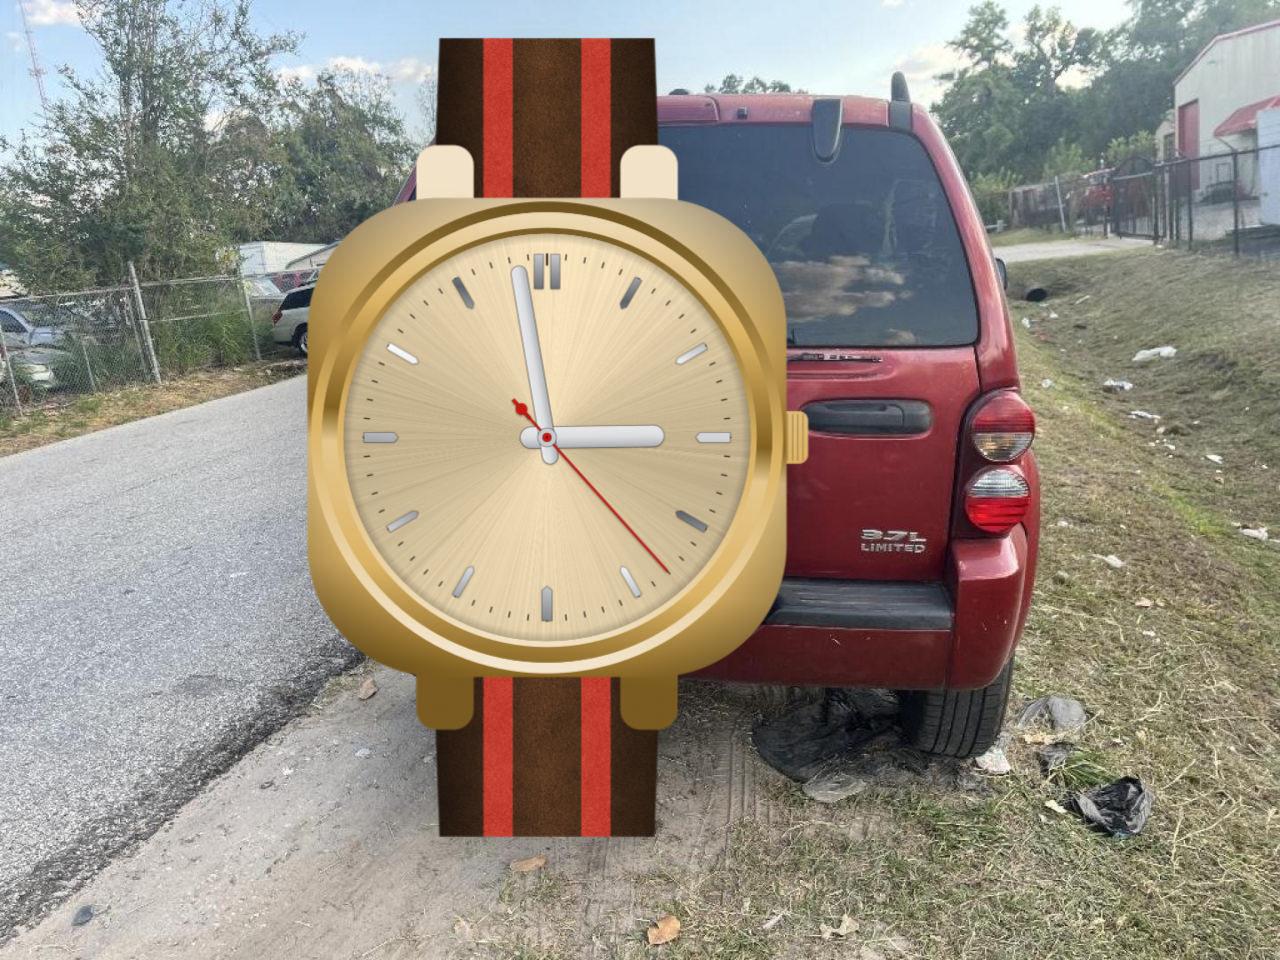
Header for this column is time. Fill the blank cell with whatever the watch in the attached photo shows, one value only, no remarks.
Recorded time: 2:58:23
